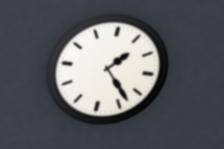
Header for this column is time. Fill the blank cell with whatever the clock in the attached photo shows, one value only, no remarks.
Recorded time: 1:23
